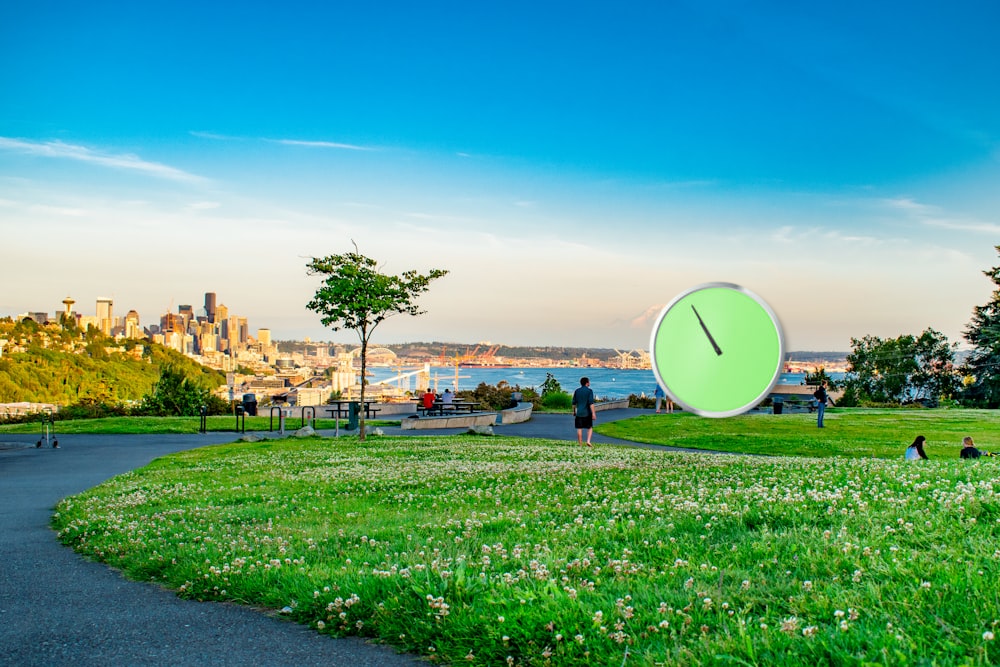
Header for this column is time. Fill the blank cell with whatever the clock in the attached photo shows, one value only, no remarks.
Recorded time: 10:55
